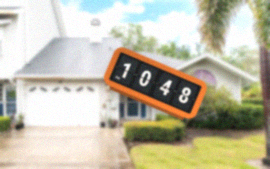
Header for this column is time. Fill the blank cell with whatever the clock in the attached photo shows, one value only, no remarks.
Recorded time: 10:48
